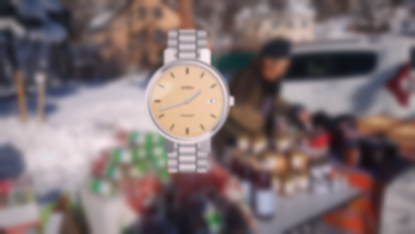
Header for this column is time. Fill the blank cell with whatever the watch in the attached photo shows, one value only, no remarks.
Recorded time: 1:42
